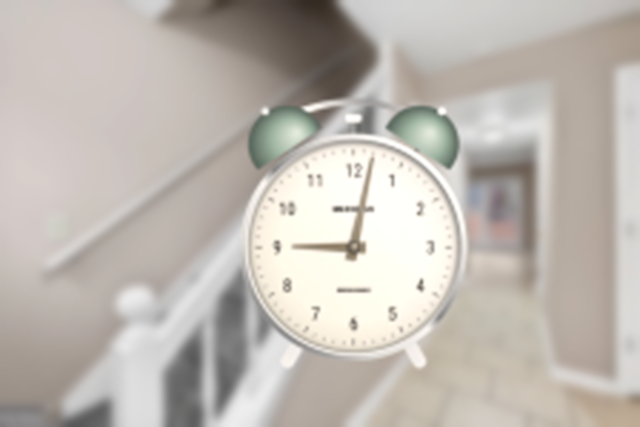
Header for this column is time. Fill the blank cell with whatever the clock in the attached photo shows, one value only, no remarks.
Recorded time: 9:02
